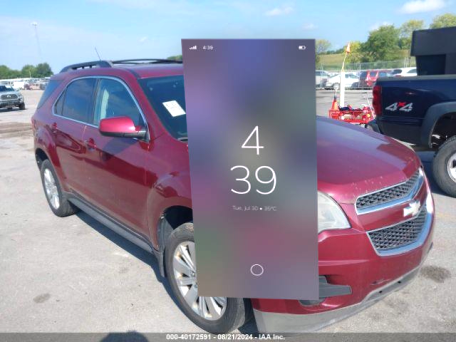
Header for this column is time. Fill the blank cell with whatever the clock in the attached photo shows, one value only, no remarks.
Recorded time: 4:39
